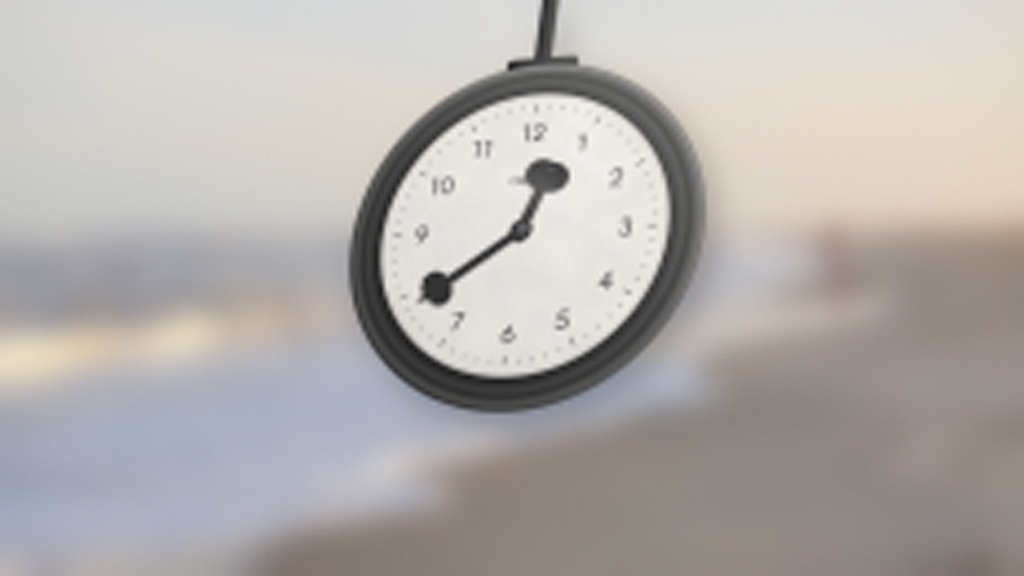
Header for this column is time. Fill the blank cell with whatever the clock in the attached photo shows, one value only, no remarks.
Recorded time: 12:39
